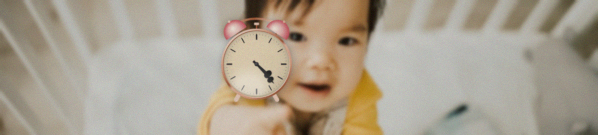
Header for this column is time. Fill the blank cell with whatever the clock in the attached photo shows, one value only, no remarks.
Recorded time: 4:23
